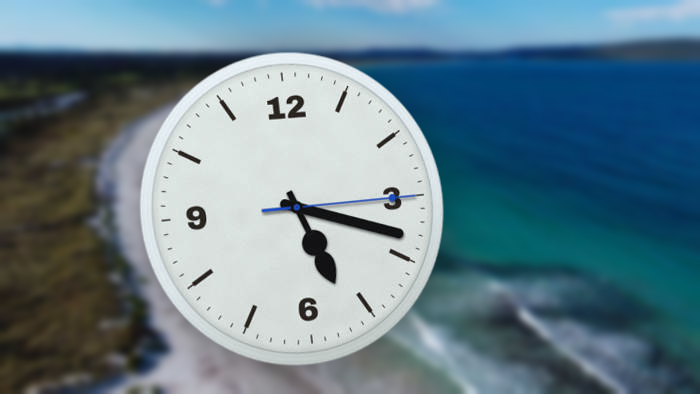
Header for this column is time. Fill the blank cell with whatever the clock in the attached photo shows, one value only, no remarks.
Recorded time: 5:18:15
